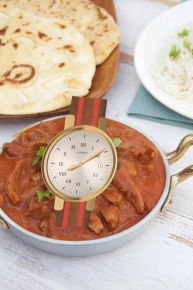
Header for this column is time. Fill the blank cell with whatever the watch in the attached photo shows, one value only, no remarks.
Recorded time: 8:09
